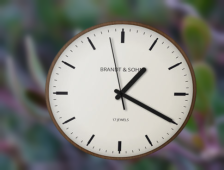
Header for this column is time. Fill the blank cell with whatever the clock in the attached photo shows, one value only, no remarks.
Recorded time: 1:19:58
